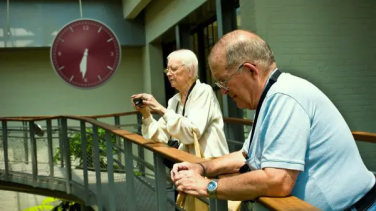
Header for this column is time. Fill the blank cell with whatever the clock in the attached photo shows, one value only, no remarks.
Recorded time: 6:31
